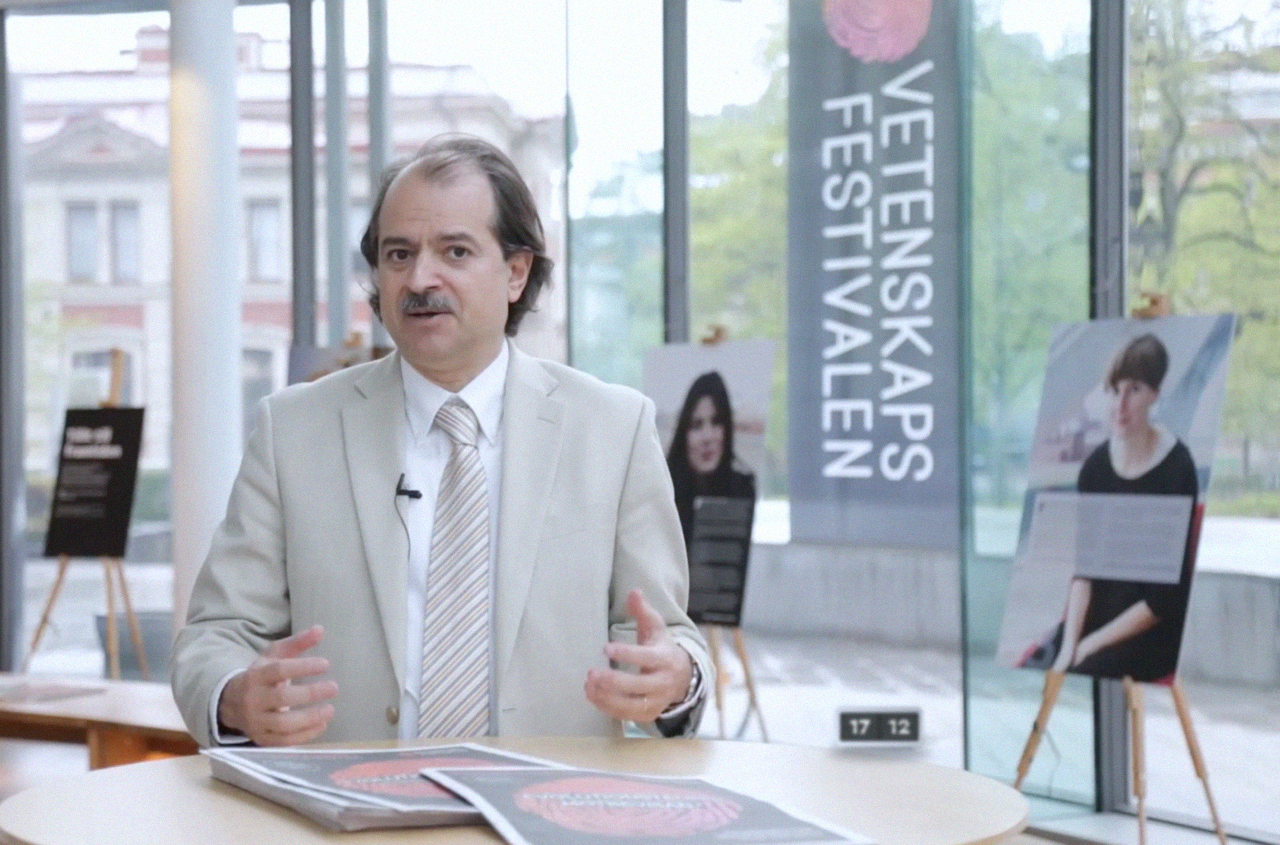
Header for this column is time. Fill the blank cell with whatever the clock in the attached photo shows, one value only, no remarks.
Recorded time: 17:12
